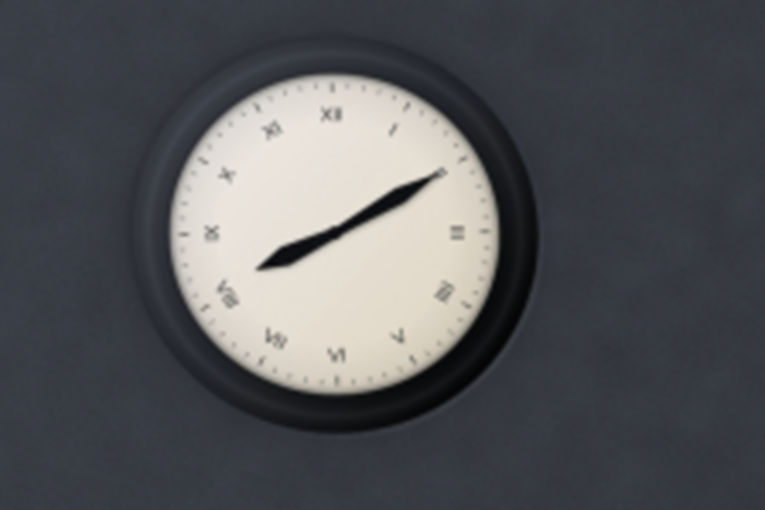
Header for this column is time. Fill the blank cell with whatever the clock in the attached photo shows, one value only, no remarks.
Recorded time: 8:10
